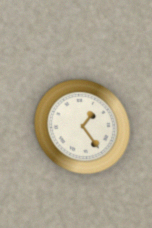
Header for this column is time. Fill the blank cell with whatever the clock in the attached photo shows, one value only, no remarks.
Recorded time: 1:25
